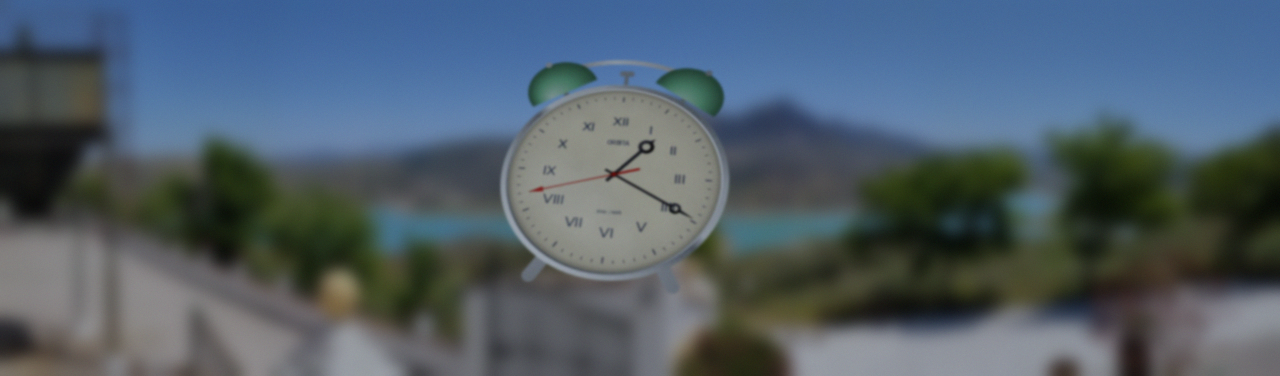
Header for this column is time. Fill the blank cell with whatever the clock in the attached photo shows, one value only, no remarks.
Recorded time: 1:19:42
